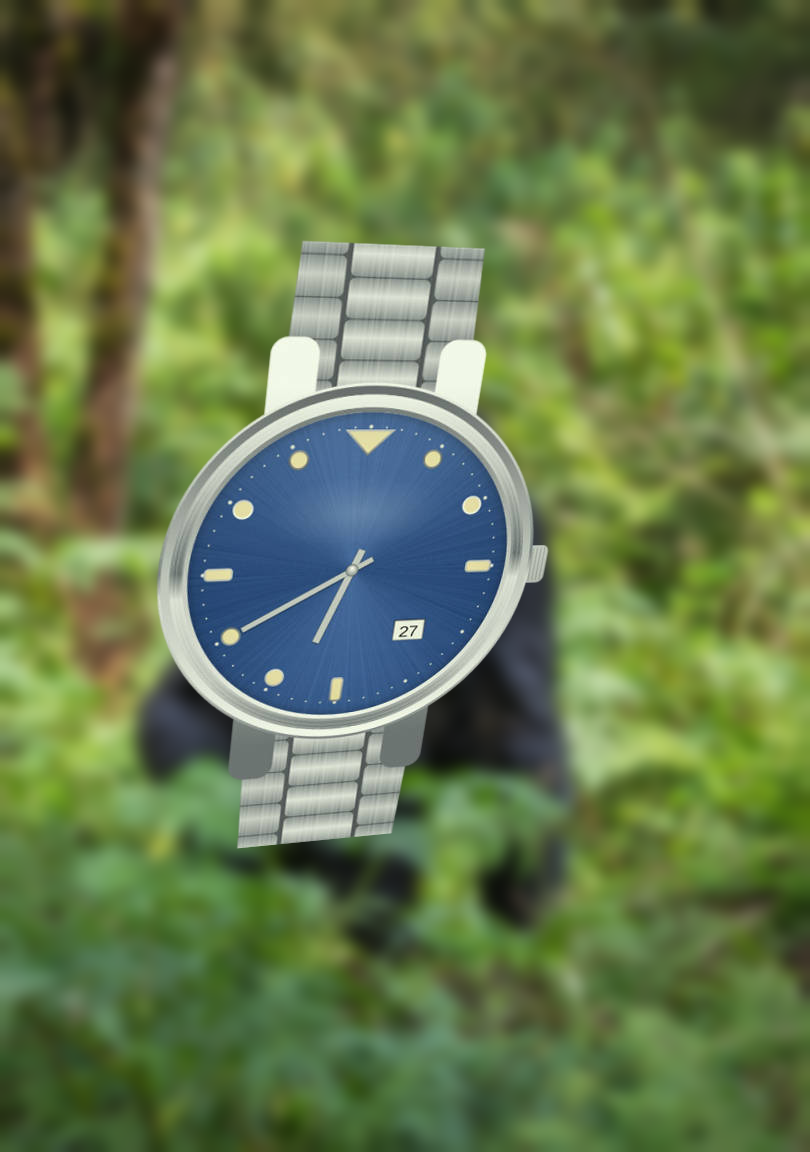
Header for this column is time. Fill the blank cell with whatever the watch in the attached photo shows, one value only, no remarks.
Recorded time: 6:40
